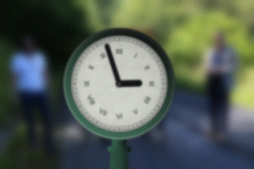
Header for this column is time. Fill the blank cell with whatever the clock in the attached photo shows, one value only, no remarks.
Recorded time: 2:57
